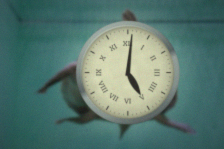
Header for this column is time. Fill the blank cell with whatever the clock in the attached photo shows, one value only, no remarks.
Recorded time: 5:01
